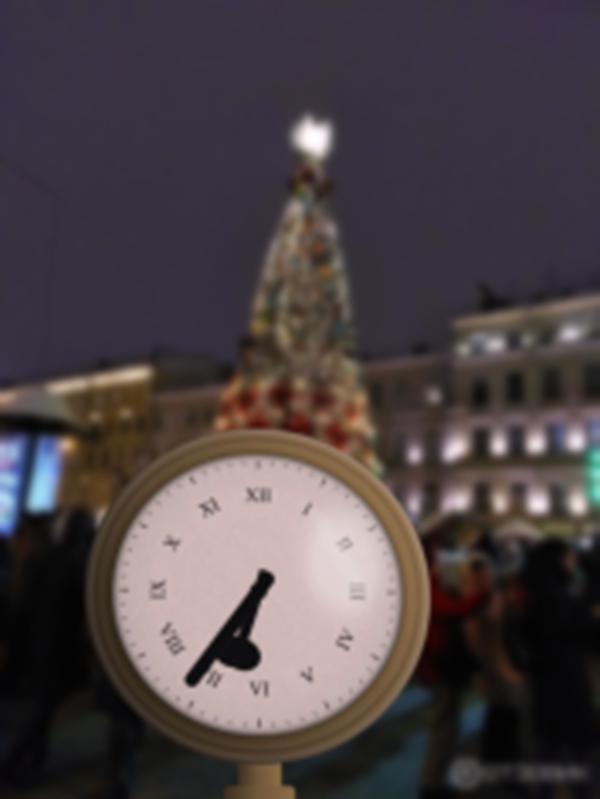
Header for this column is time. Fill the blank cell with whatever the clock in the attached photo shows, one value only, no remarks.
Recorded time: 6:36
